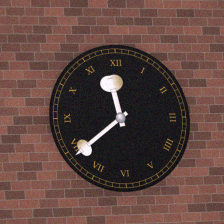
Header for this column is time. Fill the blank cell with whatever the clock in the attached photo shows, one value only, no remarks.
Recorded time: 11:39
